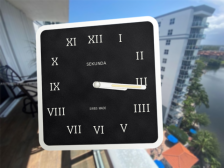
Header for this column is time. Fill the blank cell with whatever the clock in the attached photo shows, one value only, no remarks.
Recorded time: 3:16
